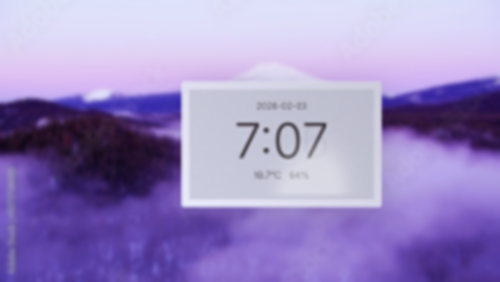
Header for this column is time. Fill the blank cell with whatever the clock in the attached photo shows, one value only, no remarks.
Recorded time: 7:07
